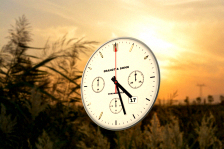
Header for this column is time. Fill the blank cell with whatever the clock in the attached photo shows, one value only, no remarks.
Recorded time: 4:27
